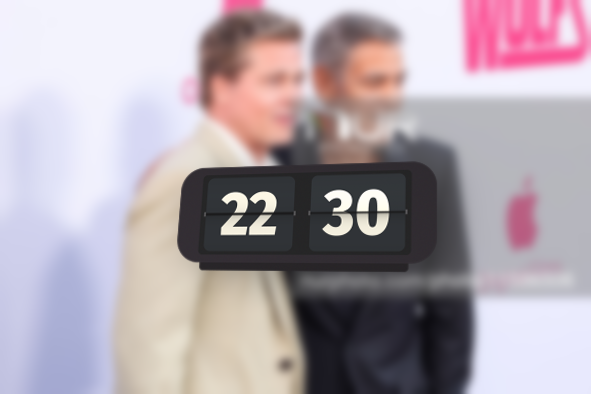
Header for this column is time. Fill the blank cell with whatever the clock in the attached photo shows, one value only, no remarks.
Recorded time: 22:30
